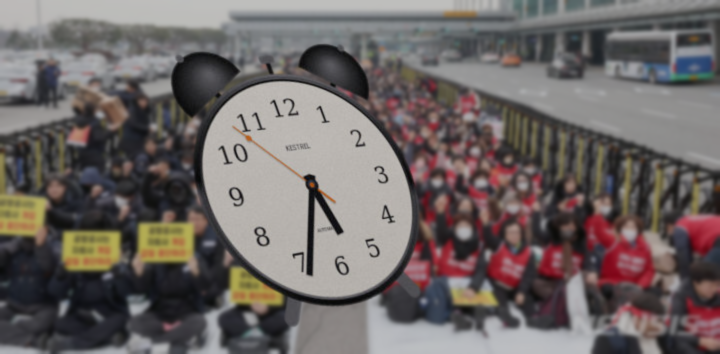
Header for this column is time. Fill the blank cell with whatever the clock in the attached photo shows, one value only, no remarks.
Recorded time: 5:33:53
